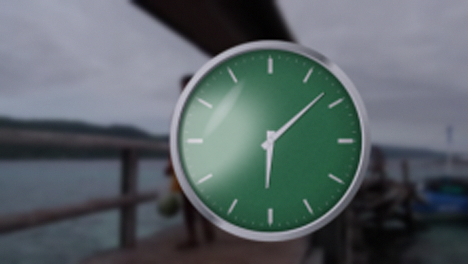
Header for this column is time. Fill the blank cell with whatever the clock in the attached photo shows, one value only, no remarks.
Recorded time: 6:08
